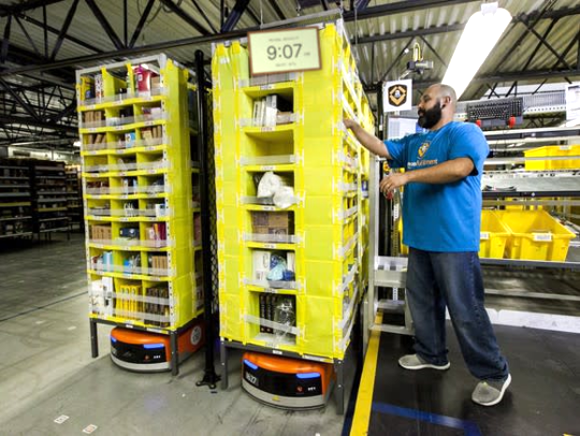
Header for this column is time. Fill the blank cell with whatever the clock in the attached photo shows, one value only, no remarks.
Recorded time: 9:07
